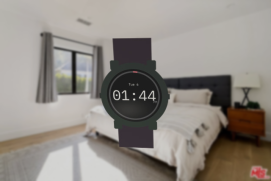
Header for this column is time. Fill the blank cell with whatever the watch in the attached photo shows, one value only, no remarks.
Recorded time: 1:44
